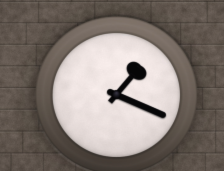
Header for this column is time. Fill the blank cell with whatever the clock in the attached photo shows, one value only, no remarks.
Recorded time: 1:19
